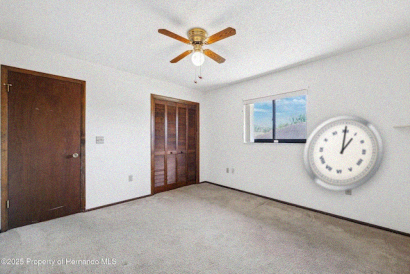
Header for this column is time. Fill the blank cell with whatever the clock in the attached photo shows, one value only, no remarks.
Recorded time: 1:00
